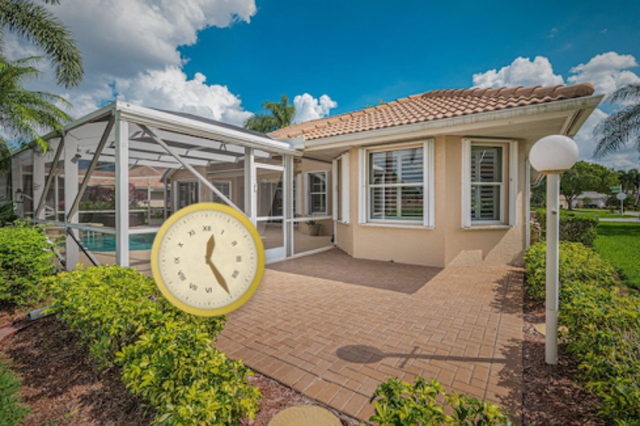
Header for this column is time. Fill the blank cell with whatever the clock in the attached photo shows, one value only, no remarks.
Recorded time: 12:25
